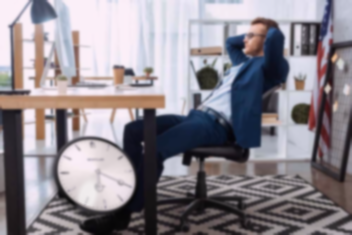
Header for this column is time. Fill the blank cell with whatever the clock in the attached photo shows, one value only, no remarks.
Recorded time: 6:20
